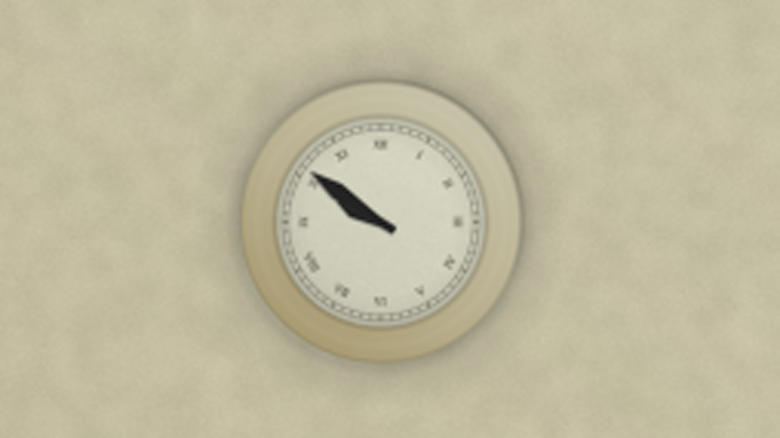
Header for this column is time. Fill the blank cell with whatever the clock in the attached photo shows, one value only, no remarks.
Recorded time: 9:51
